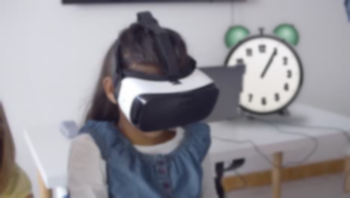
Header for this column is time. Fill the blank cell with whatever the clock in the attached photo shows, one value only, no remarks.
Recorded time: 1:05
